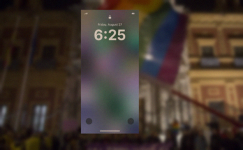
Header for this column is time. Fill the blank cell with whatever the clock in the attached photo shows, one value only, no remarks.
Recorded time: 6:25
